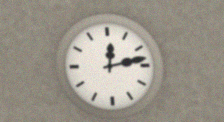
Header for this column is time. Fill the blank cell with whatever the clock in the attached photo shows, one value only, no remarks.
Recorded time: 12:13
